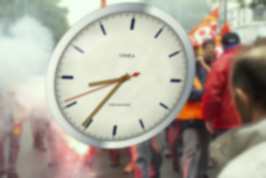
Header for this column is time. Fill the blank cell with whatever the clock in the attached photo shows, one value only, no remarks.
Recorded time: 8:35:41
